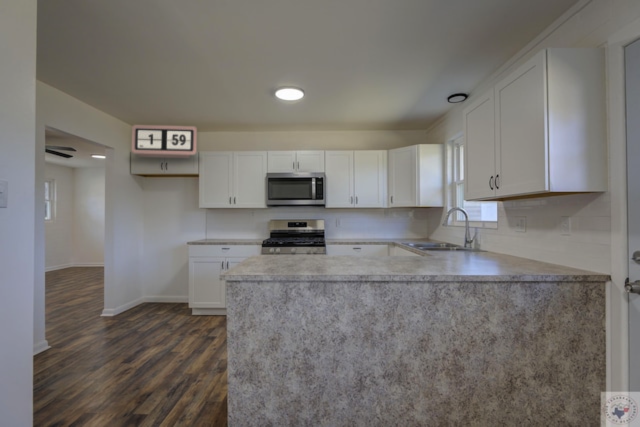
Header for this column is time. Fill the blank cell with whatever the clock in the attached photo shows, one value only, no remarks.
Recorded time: 1:59
